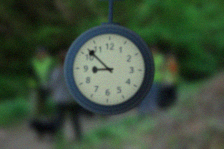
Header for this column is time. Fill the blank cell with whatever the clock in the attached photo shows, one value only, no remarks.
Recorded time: 8:52
